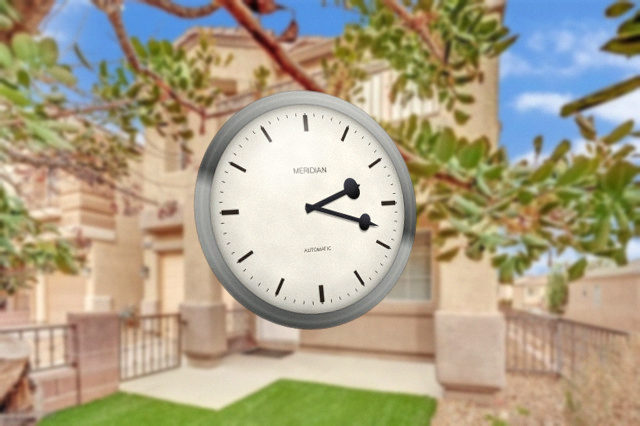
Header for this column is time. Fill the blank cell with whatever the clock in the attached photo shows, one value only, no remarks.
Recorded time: 2:18
